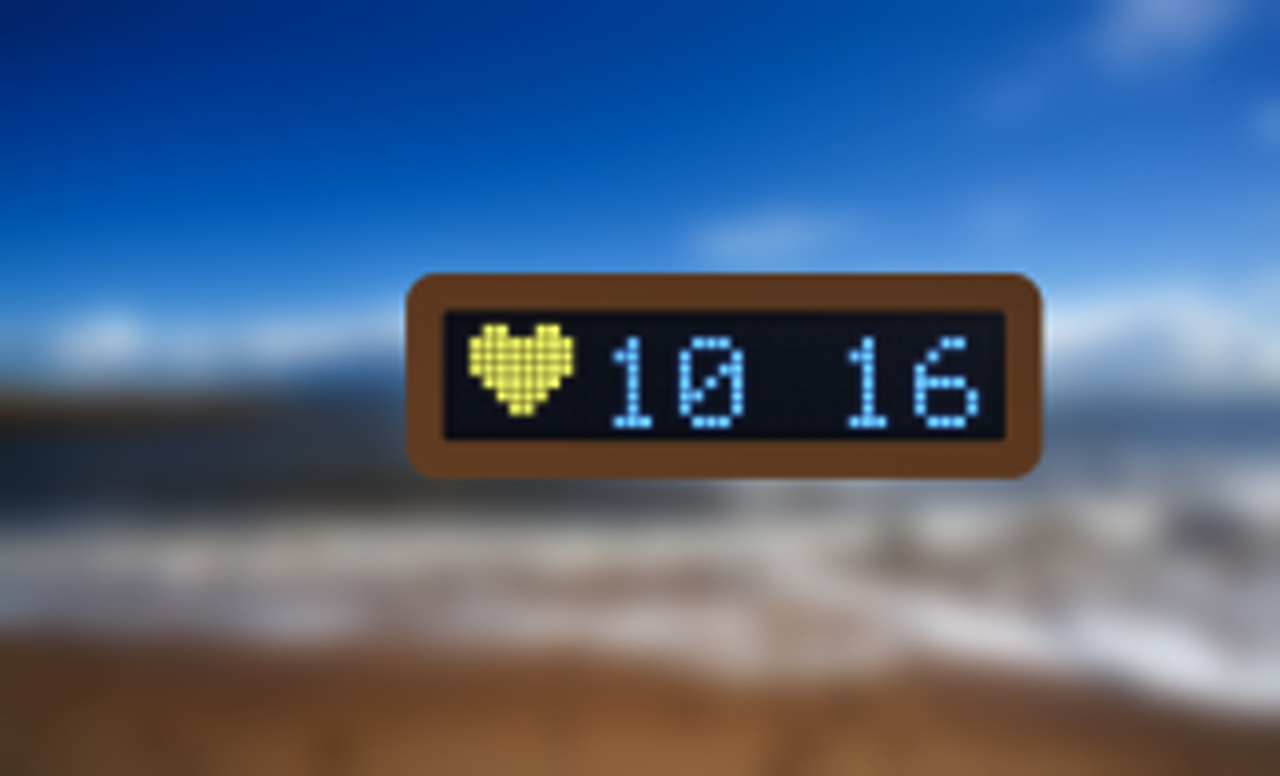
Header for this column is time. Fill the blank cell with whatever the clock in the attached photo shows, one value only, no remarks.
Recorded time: 10:16
